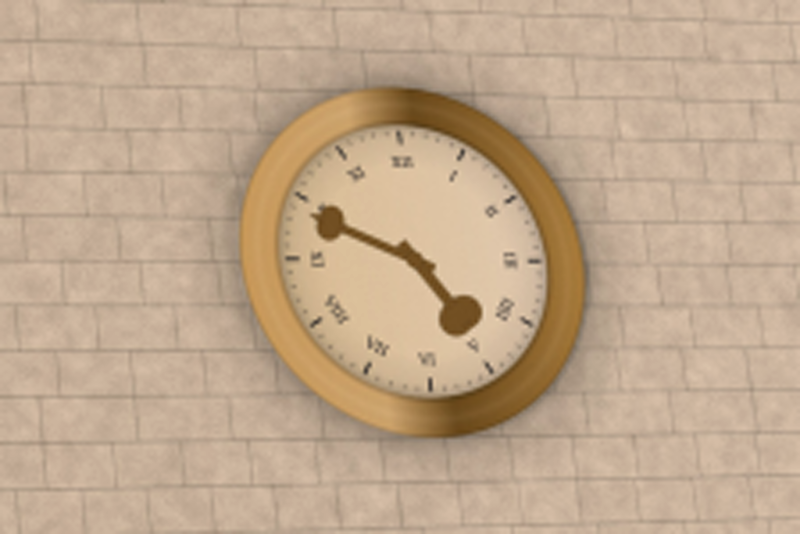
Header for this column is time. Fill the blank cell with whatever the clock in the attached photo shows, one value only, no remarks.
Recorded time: 4:49
